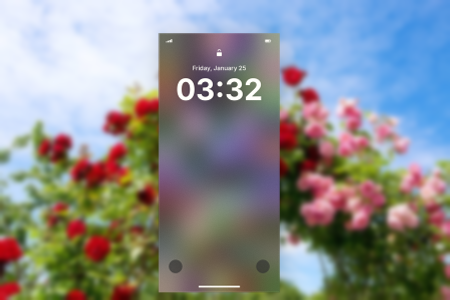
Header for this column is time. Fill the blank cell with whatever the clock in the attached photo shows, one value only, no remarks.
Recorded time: 3:32
